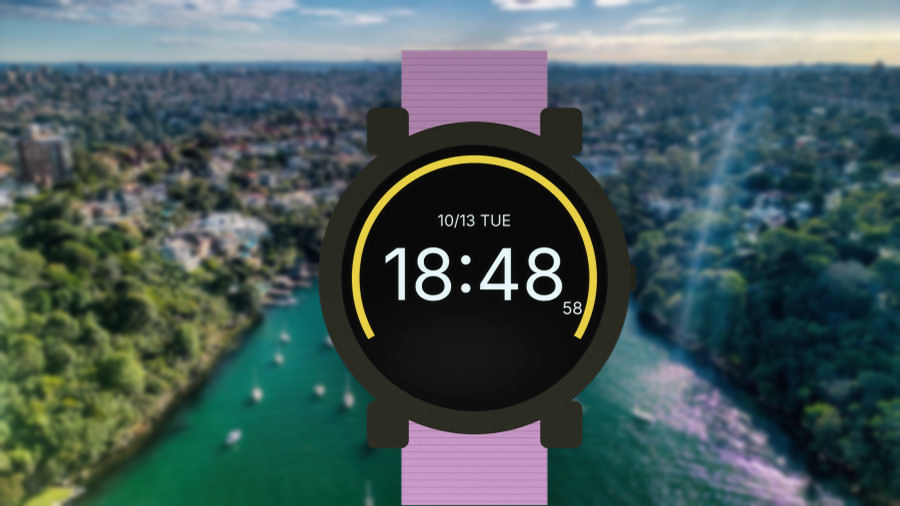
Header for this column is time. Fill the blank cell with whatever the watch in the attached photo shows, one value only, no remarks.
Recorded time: 18:48:58
